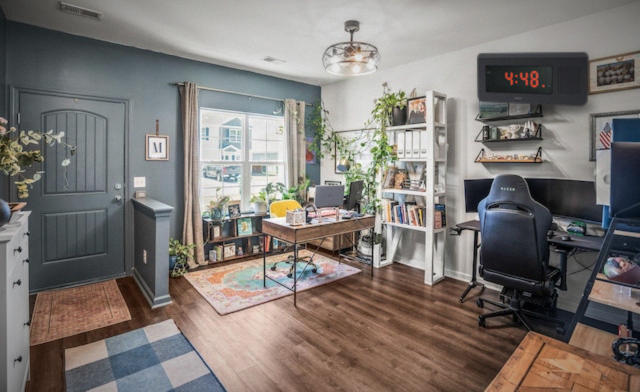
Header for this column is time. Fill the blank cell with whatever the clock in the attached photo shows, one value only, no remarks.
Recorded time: 4:48
